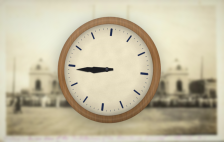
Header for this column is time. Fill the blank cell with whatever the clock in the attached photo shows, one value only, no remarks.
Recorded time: 8:44
